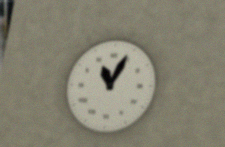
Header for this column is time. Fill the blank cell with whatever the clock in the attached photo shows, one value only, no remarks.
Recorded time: 11:04
